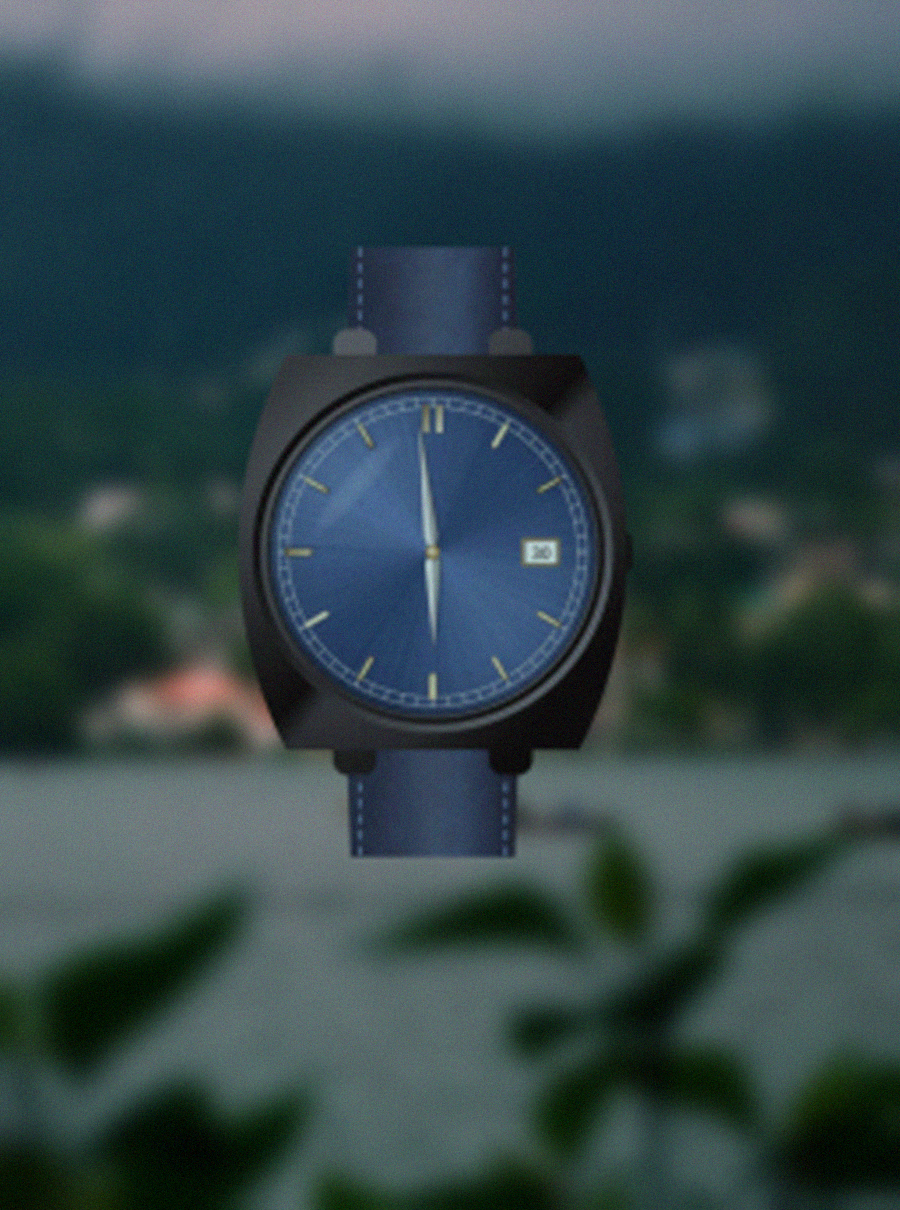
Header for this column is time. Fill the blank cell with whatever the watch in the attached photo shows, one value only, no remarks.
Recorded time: 5:59
